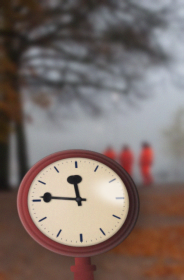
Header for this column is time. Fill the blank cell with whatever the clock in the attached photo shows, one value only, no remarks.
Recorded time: 11:46
